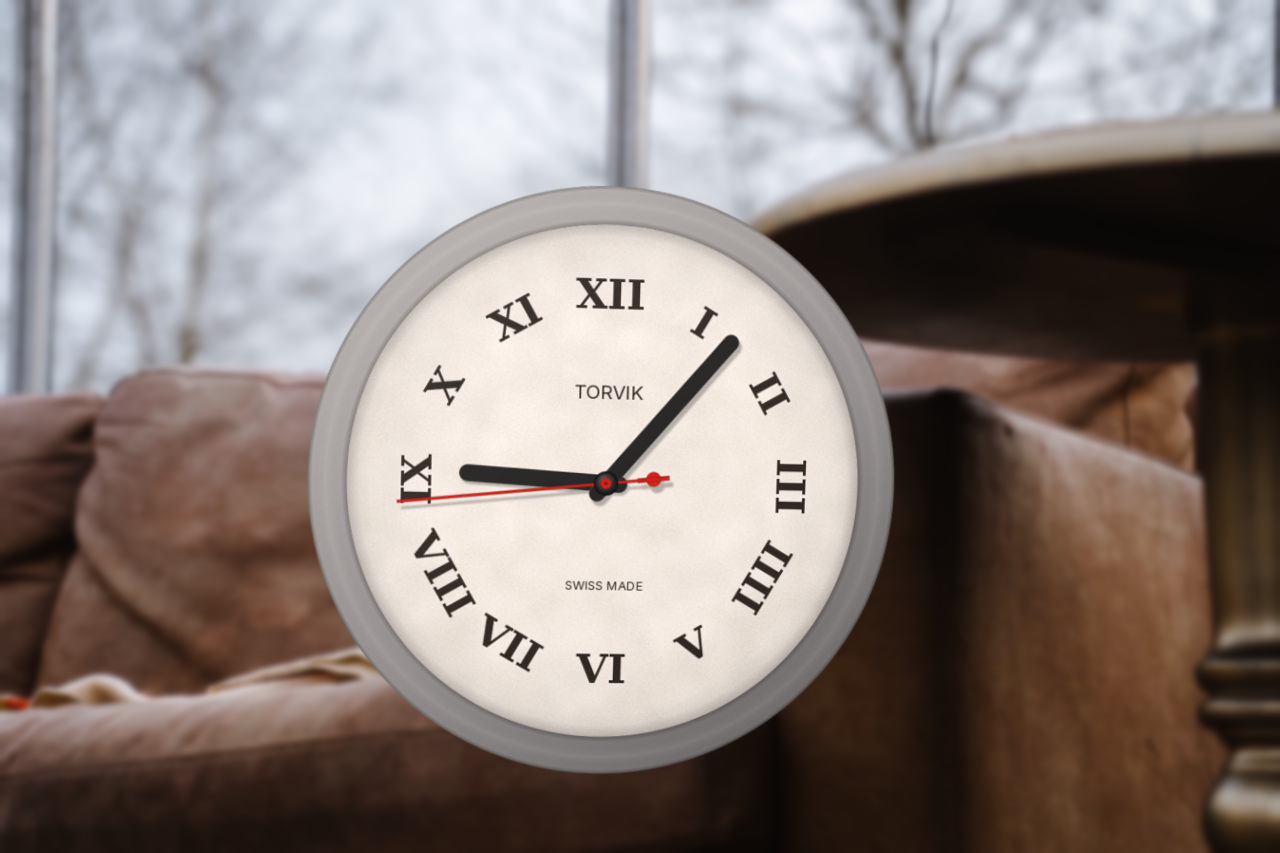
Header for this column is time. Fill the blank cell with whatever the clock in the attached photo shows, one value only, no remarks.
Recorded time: 9:06:44
